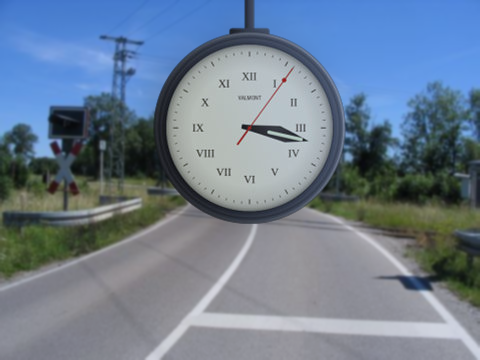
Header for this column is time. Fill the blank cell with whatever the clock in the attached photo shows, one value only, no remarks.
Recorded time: 3:17:06
